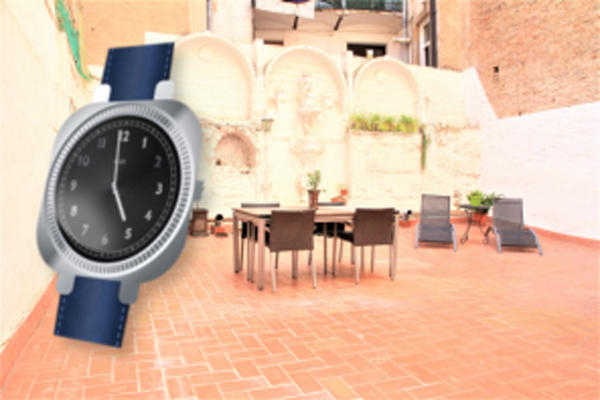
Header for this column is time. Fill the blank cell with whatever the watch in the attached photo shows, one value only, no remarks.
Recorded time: 4:59
